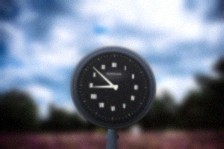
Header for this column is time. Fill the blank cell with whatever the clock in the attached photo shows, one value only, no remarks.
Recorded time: 8:52
